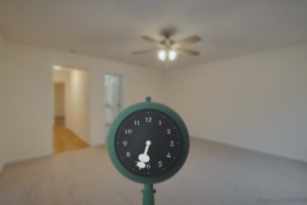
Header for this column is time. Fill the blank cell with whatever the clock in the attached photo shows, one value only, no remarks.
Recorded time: 6:33
